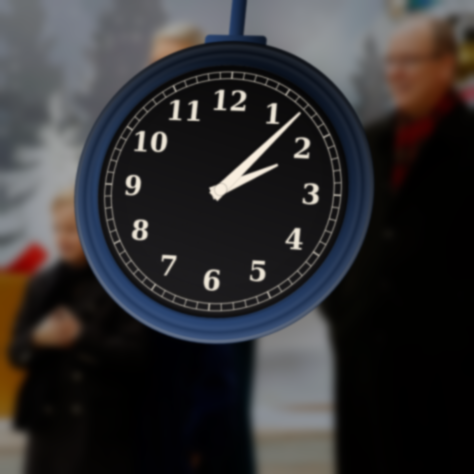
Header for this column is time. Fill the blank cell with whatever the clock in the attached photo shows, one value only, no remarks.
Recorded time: 2:07
